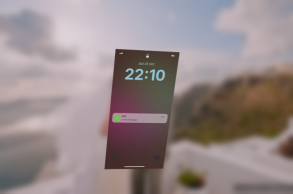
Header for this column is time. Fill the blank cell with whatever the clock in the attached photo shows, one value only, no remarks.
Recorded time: 22:10
